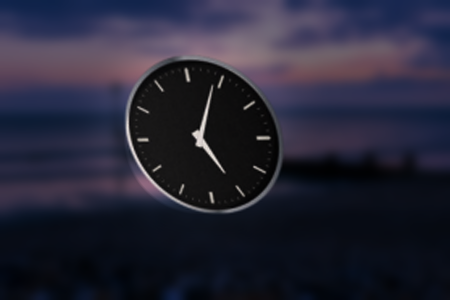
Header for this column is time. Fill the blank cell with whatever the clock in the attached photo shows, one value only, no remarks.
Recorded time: 5:04
